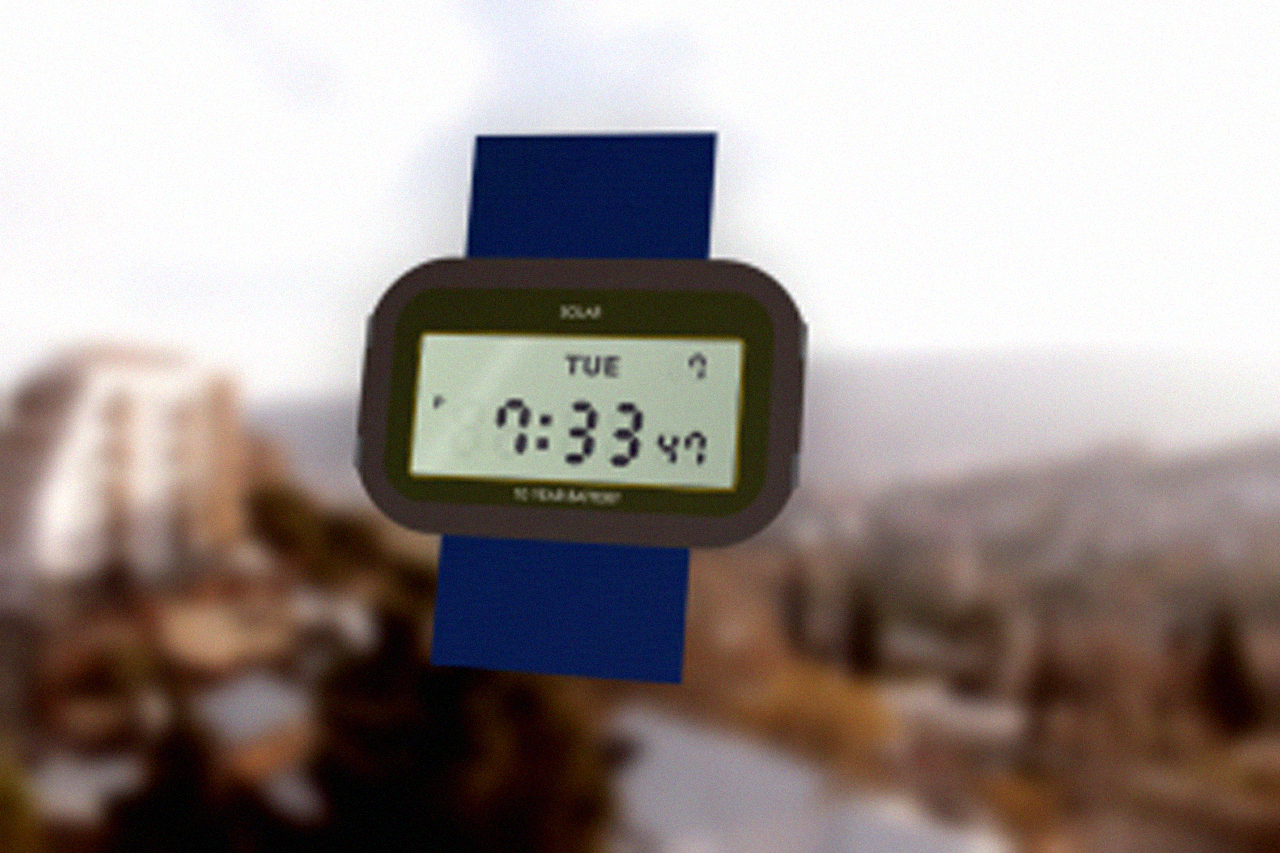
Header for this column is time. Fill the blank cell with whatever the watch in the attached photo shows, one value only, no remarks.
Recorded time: 7:33:47
